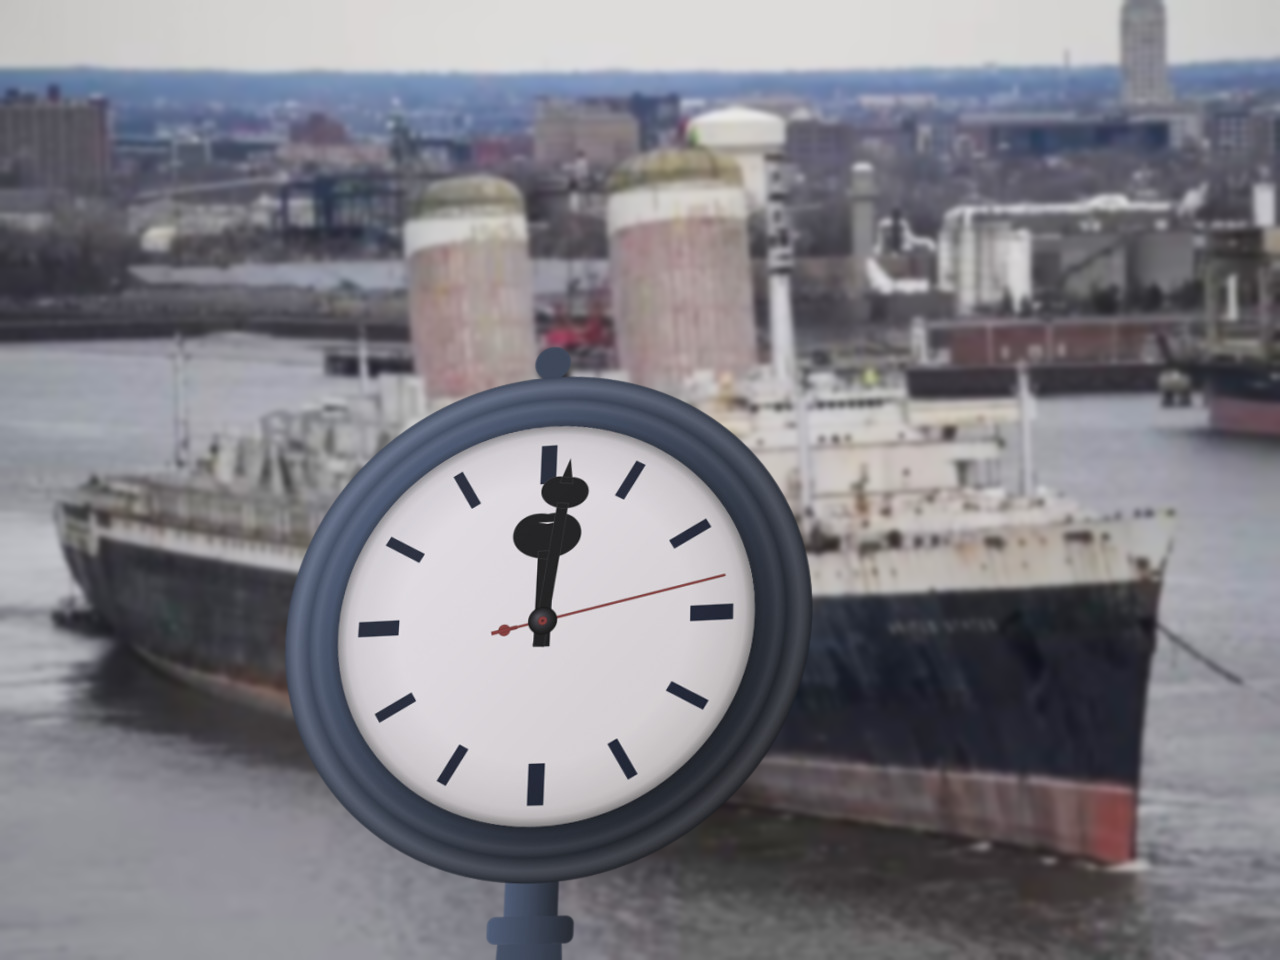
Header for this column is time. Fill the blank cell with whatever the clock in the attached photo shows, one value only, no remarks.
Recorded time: 12:01:13
